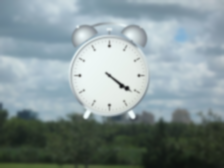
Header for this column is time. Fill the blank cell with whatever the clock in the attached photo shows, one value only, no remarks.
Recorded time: 4:21
